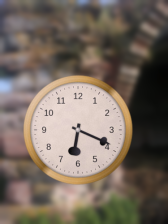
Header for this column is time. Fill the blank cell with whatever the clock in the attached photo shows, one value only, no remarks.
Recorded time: 6:19
